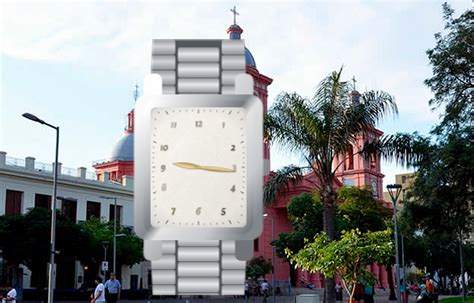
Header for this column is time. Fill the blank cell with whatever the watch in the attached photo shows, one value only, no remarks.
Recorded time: 9:16
